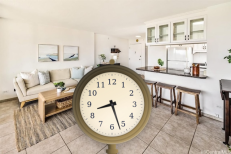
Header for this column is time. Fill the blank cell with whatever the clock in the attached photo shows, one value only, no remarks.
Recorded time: 8:27
